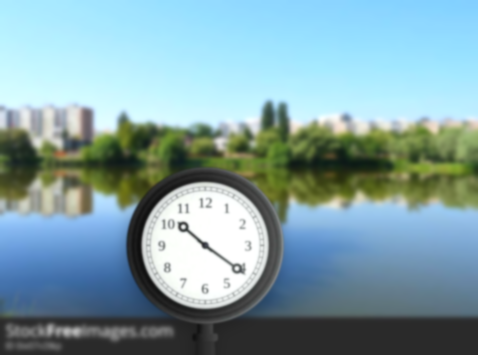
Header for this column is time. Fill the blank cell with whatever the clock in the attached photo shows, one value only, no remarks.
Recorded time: 10:21
